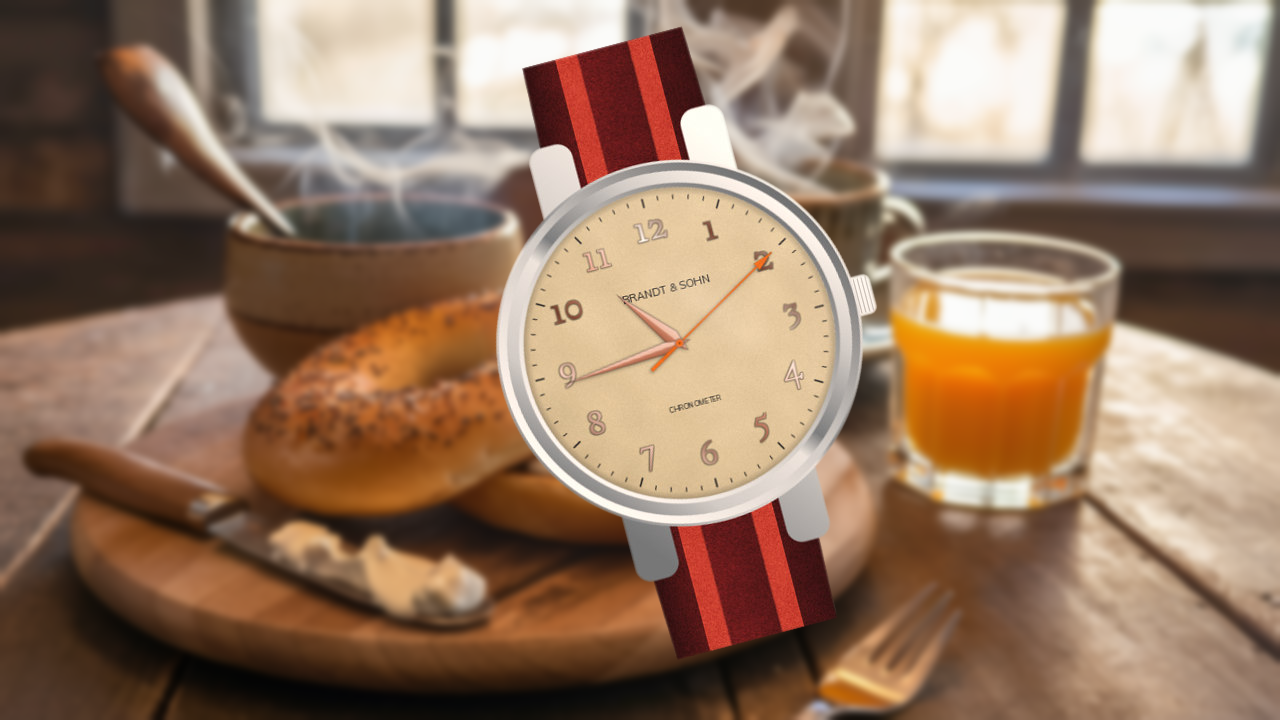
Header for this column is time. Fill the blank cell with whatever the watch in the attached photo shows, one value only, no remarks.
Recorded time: 10:44:10
